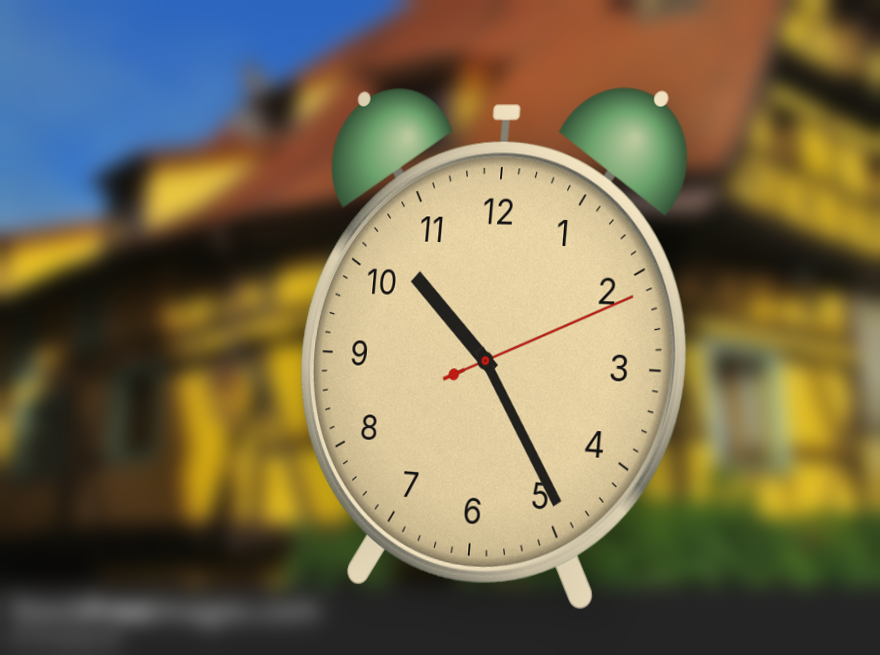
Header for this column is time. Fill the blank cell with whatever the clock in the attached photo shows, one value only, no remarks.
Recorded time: 10:24:11
